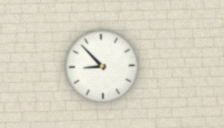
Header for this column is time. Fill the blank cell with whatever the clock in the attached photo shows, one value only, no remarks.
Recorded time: 8:53
